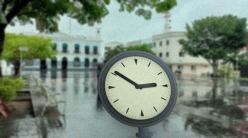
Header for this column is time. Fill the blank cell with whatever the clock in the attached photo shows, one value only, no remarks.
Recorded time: 2:51
